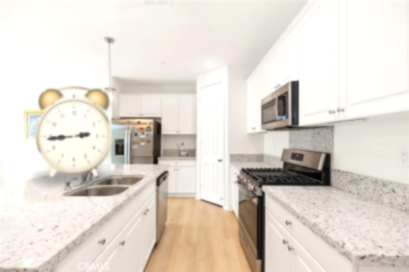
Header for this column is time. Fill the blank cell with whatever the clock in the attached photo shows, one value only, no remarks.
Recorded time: 2:44
